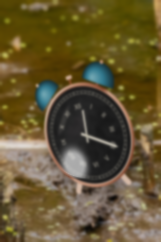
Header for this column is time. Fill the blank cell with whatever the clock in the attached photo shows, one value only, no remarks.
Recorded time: 12:20
